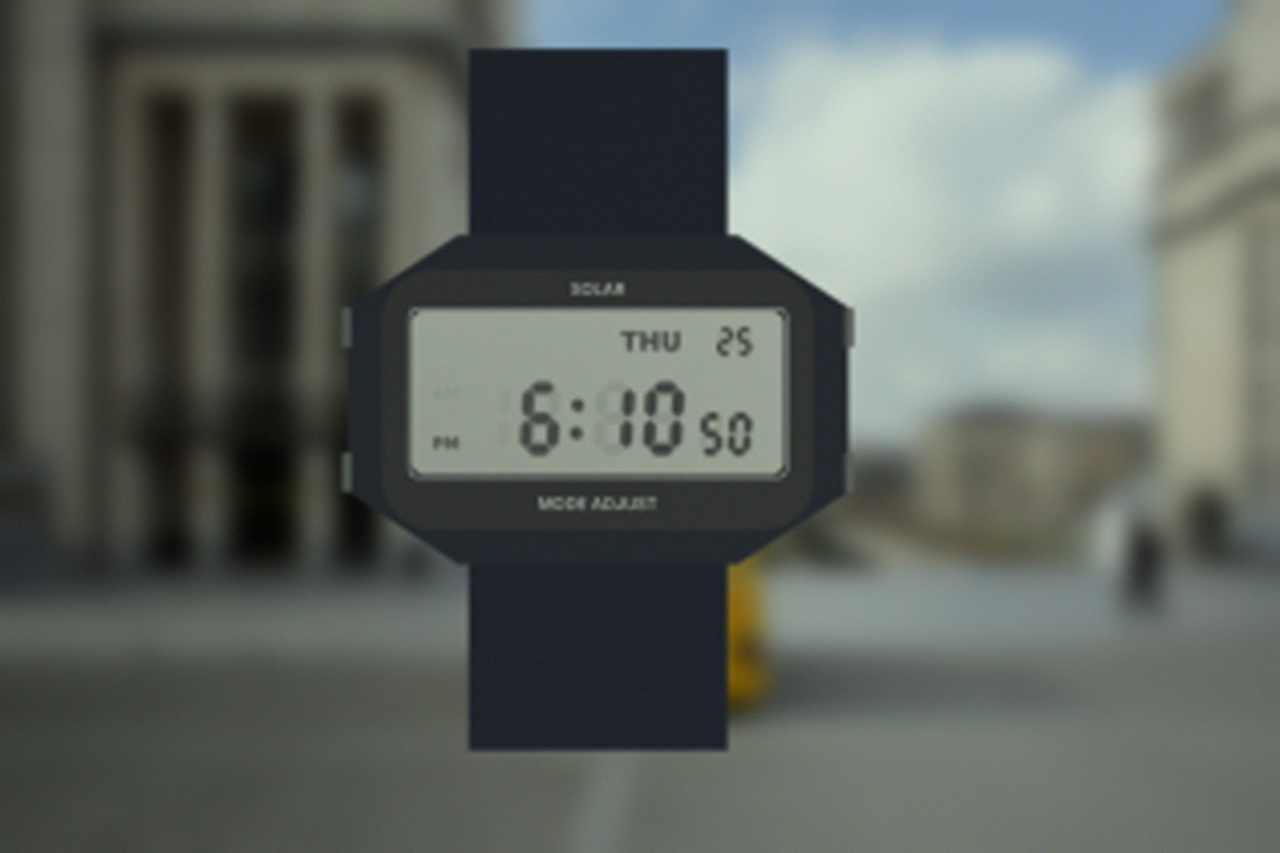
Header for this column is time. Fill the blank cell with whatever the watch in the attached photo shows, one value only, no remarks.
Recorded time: 6:10:50
